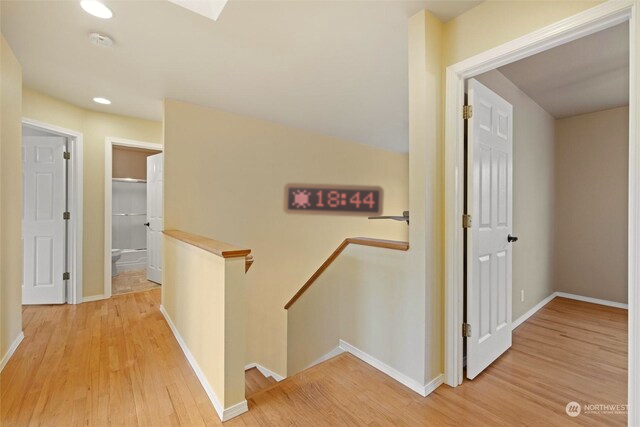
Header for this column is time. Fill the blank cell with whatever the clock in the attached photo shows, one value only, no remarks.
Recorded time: 18:44
